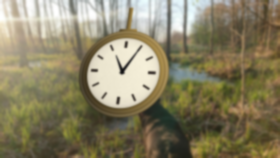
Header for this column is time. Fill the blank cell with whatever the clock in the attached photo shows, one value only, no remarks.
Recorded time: 11:05
